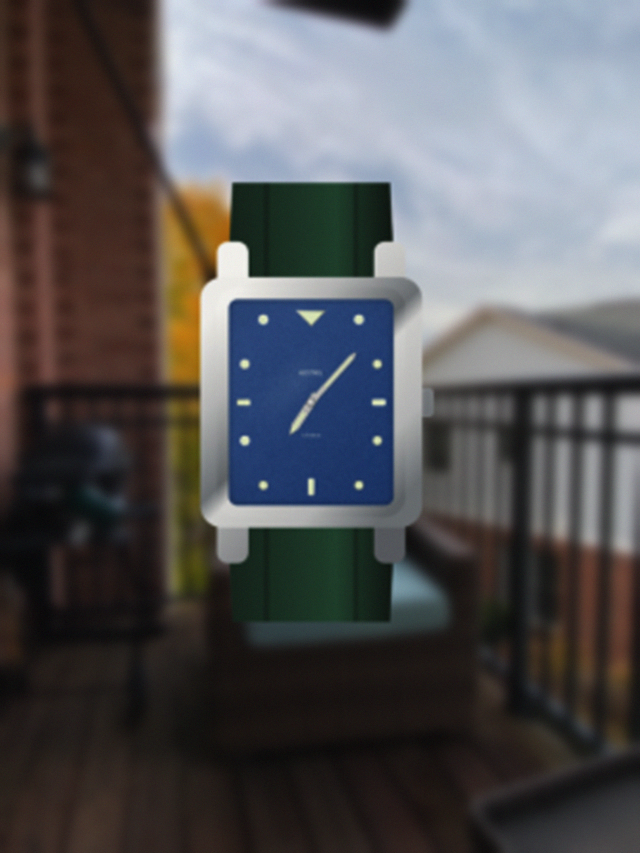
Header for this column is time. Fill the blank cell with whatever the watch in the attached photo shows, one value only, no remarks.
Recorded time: 7:07
